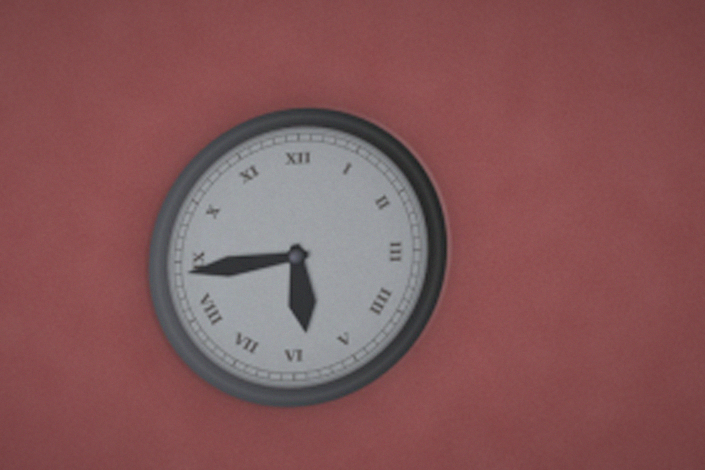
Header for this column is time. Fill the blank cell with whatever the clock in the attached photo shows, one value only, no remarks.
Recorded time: 5:44
